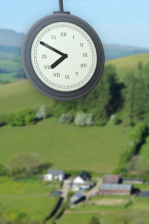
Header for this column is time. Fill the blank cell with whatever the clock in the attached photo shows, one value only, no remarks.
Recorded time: 7:50
